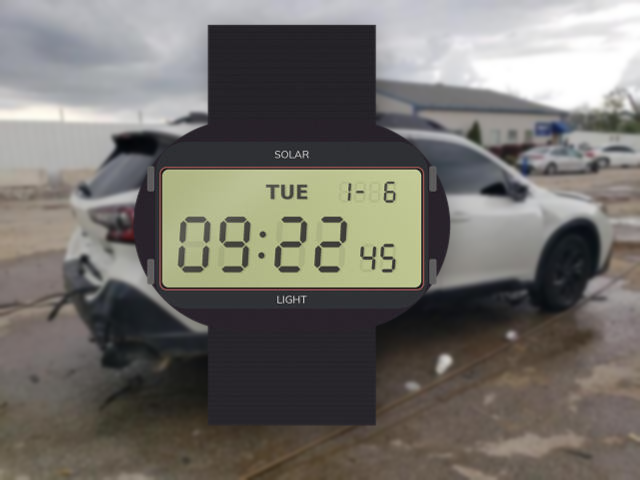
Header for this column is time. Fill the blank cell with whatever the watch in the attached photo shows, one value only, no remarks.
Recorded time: 9:22:45
